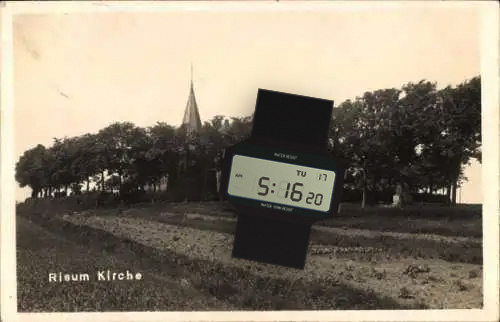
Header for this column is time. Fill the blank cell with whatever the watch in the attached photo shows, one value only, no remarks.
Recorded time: 5:16:20
